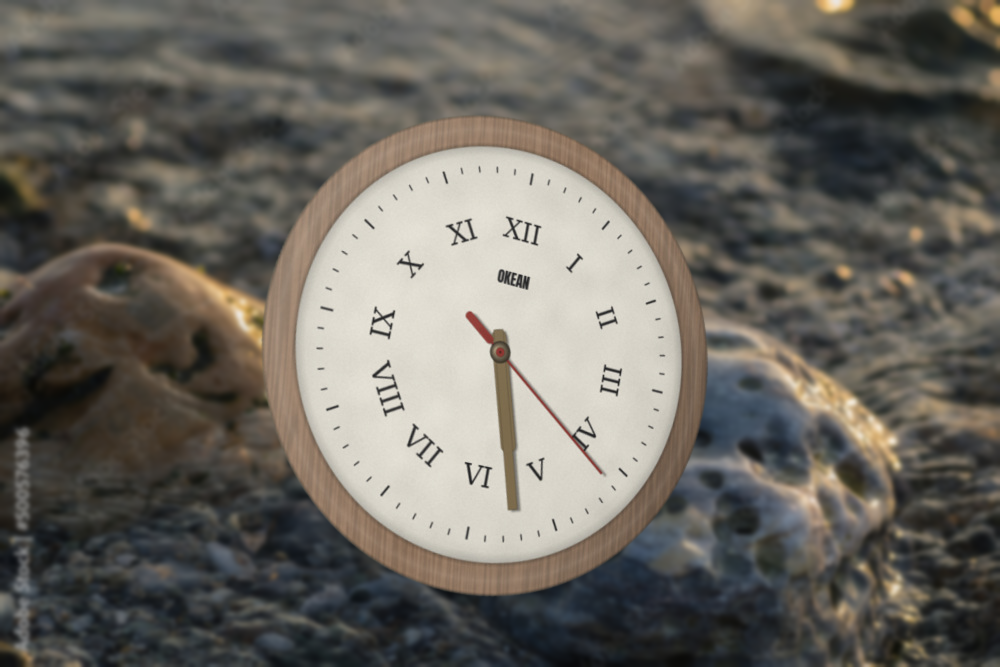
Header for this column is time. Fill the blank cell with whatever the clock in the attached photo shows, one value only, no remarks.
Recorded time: 5:27:21
